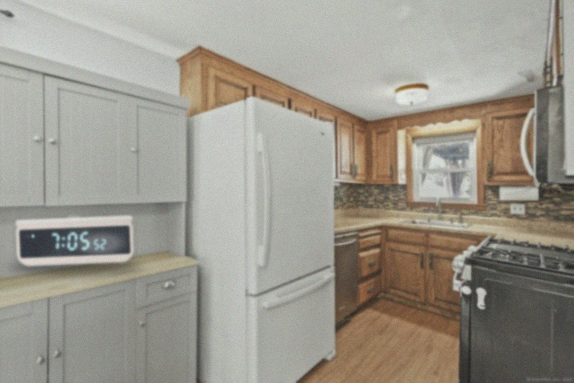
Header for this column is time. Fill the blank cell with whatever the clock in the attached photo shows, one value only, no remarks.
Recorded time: 7:05
